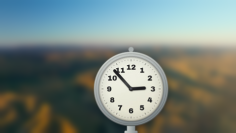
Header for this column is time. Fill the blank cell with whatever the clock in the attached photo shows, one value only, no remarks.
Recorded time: 2:53
